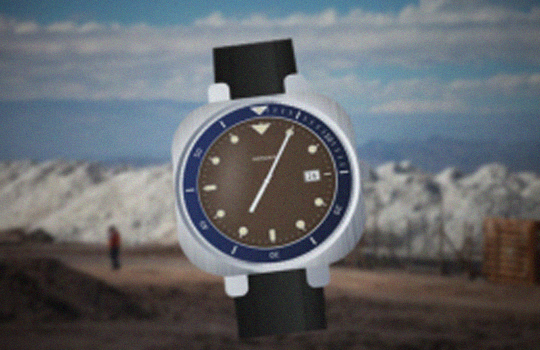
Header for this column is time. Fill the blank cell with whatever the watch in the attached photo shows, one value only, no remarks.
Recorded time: 7:05
